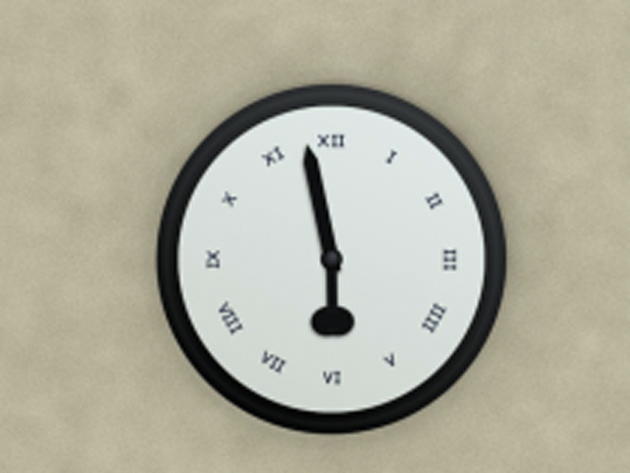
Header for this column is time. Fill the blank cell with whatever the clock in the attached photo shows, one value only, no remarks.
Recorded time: 5:58
